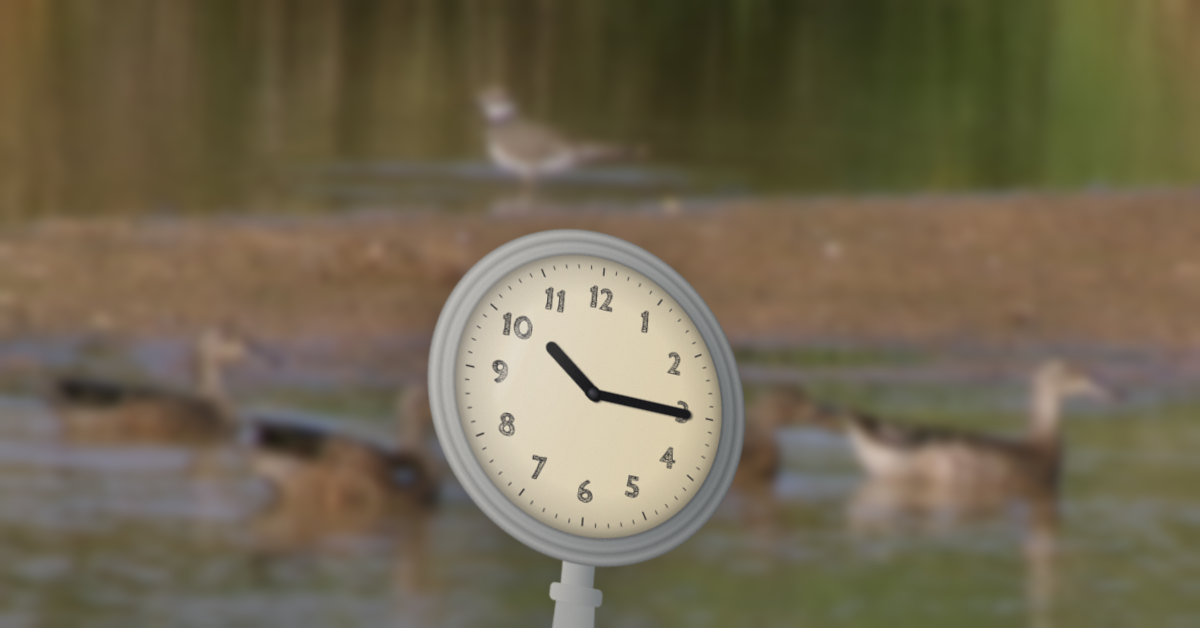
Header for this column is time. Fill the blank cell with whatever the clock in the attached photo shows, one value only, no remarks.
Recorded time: 10:15
